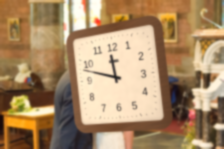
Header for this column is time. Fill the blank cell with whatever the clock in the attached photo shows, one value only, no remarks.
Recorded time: 11:48
